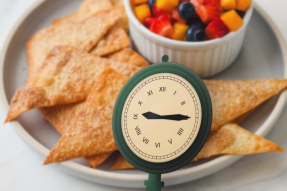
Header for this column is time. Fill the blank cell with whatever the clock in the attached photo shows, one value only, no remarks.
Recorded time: 9:15
